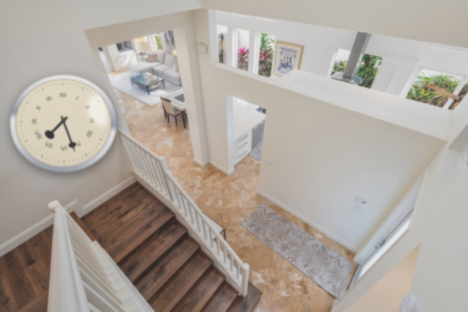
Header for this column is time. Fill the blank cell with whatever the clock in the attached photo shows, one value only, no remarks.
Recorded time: 7:27
